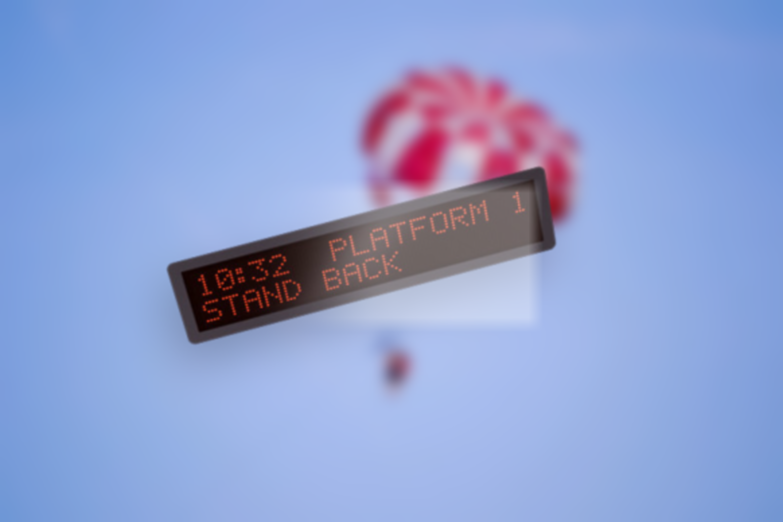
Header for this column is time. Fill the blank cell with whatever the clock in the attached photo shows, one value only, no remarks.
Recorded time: 10:32
